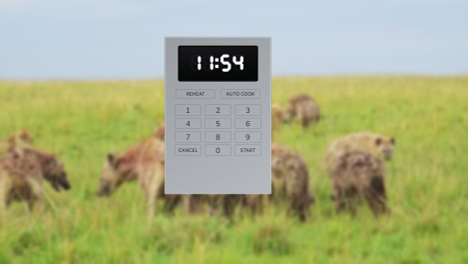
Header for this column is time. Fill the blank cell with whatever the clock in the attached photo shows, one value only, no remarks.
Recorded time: 11:54
